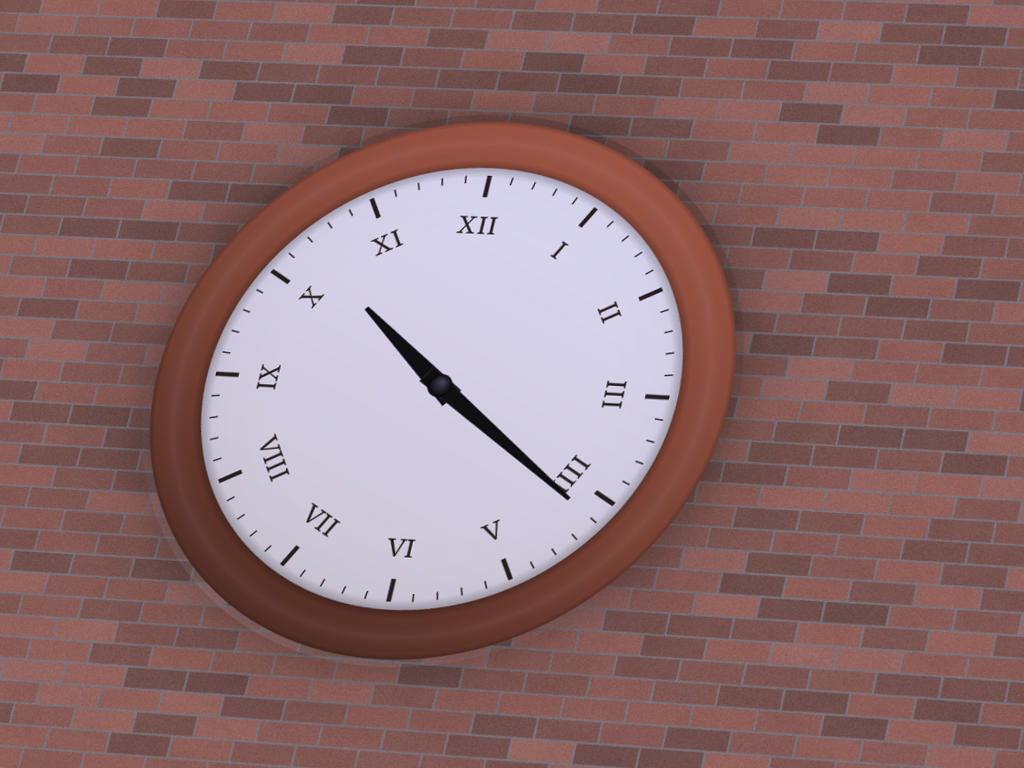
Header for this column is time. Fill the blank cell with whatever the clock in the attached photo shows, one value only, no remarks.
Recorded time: 10:21
